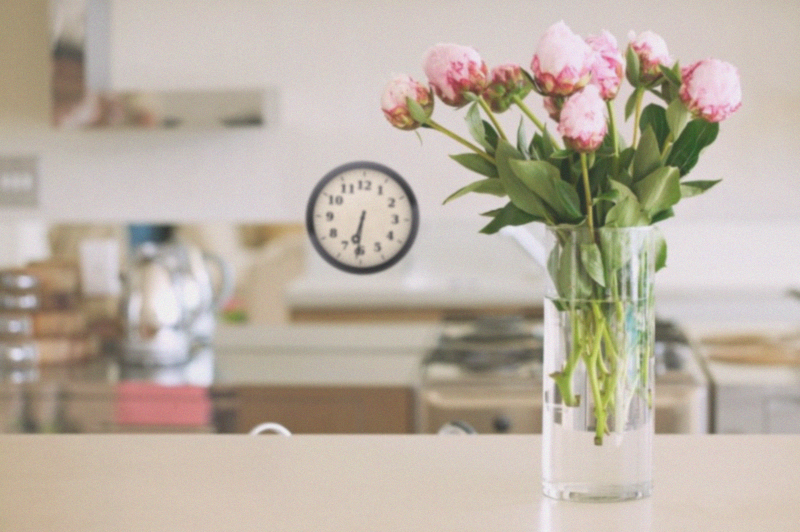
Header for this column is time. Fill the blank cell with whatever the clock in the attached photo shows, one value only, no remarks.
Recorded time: 6:31
